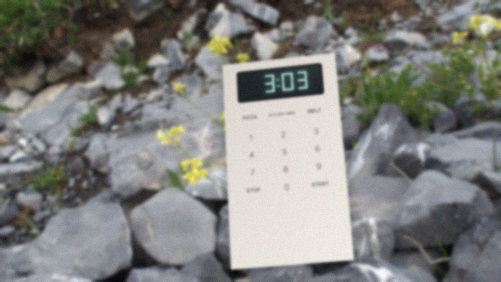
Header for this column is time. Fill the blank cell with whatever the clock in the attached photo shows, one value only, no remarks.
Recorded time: 3:03
